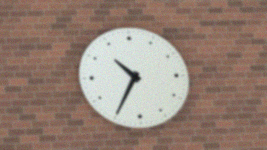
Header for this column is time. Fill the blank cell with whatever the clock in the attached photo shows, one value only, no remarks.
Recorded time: 10:35
